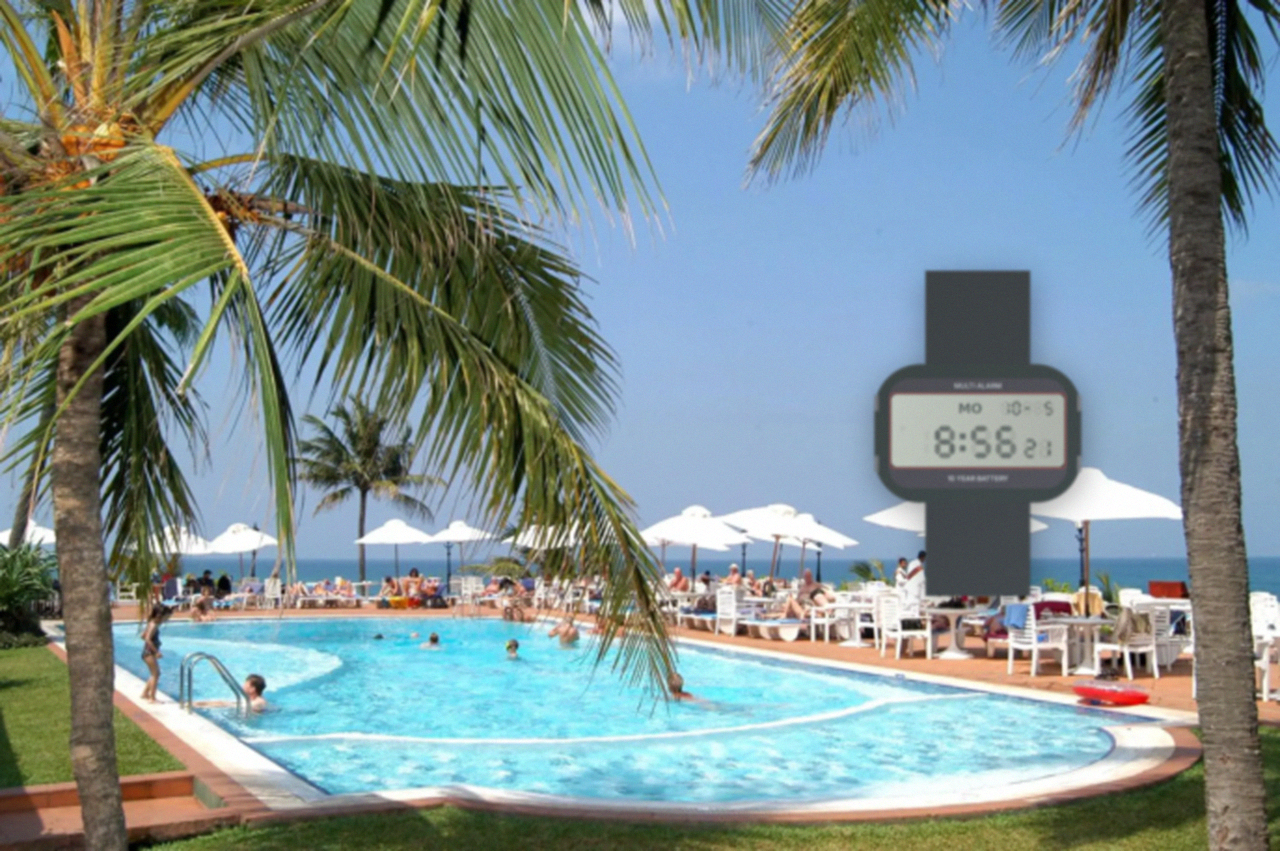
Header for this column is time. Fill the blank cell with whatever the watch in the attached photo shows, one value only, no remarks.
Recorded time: 8:56:21
